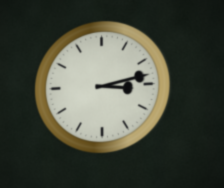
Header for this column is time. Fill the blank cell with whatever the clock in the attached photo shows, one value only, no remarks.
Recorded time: 3:13
